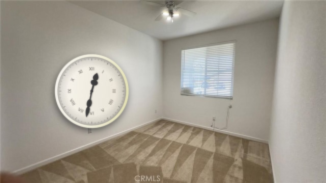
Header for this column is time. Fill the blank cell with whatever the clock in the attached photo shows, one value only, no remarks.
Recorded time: 12:32
